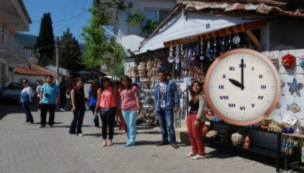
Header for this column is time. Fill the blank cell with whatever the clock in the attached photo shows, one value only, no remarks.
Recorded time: 10:00
